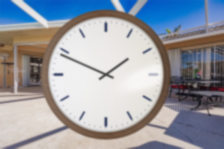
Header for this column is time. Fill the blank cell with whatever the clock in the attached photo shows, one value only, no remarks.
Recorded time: 1:49
